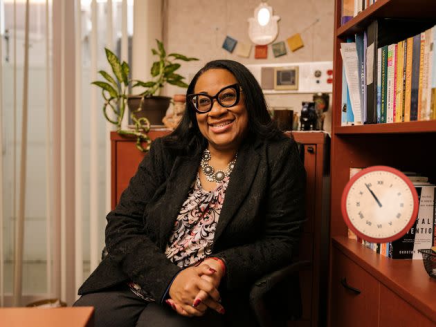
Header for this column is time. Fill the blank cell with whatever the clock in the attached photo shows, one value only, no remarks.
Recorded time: 10:54
